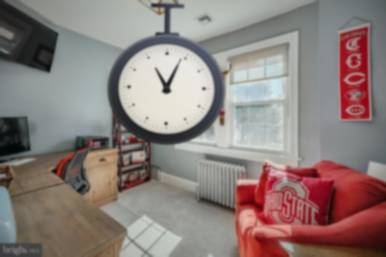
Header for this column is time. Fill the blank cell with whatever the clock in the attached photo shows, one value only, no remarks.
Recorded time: 11:04
